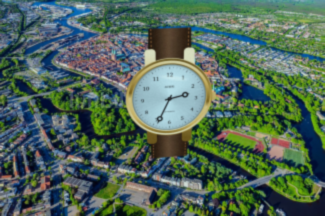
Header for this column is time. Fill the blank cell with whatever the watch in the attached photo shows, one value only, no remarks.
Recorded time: 2:34
